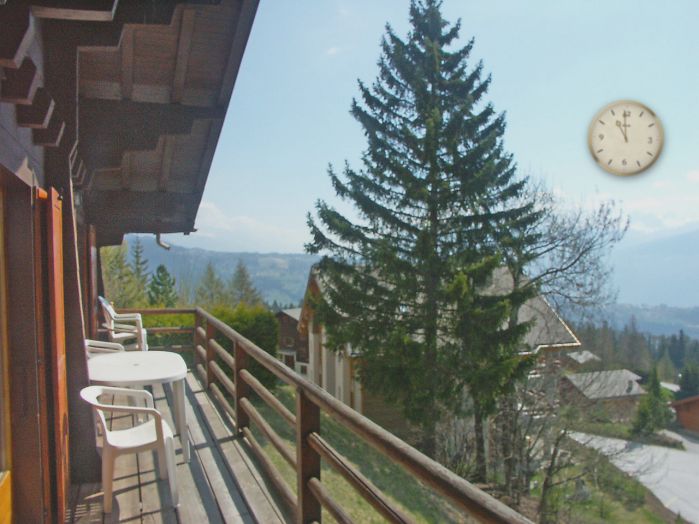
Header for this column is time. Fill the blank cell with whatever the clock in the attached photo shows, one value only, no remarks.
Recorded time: 10:59
